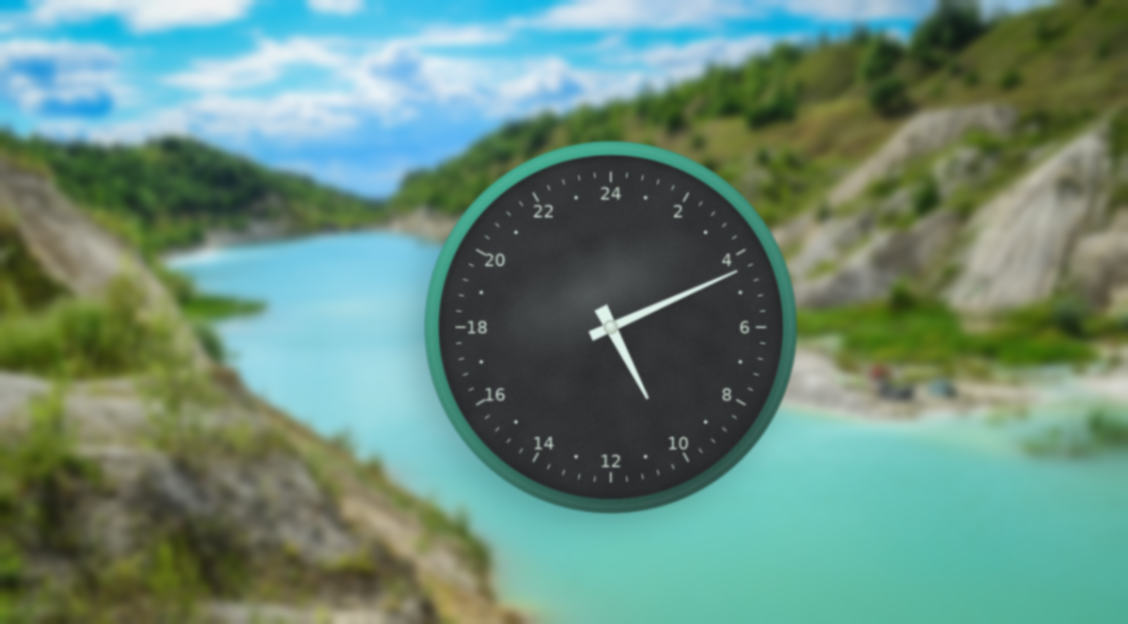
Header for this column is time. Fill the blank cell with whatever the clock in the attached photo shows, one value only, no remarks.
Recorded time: 10:11
